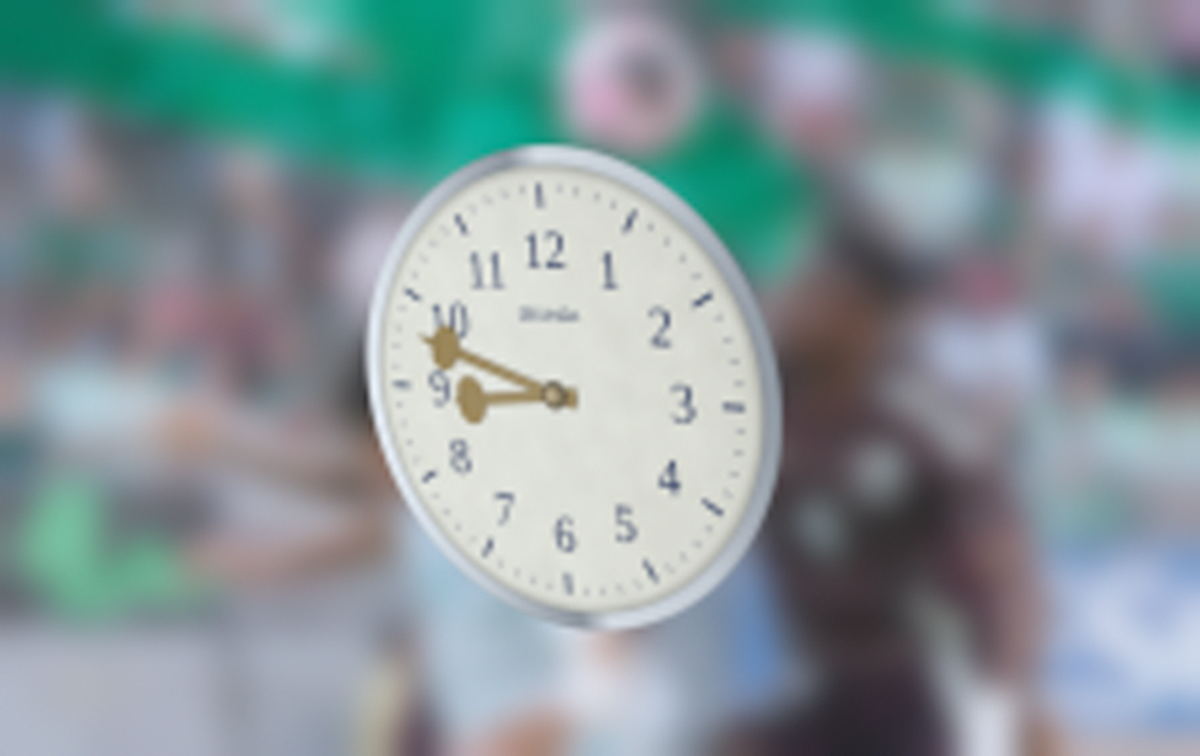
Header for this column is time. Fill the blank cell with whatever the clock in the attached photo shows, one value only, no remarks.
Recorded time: 8:48
